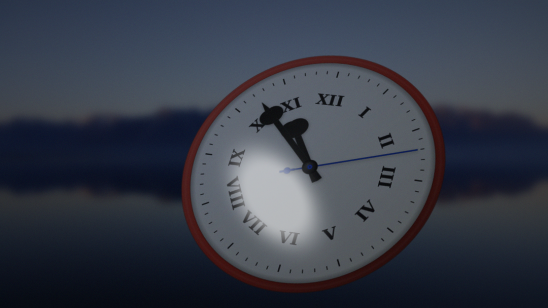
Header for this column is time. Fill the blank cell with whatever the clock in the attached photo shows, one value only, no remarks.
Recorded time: 10:52:12
